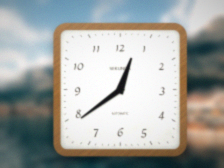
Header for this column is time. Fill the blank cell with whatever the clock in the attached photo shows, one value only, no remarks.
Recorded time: 12:39
